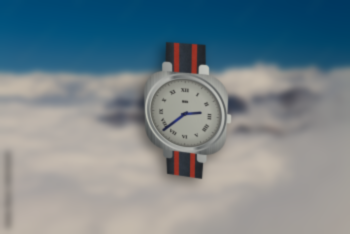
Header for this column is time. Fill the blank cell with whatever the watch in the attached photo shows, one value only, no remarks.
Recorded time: 2:38
